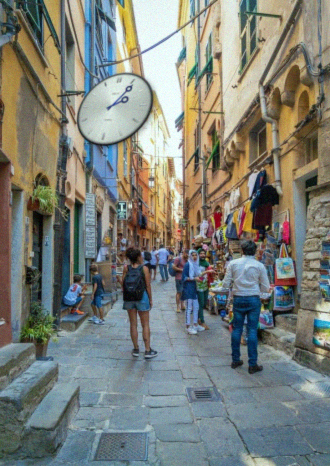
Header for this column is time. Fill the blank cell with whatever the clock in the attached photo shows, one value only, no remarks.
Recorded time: 2:06
